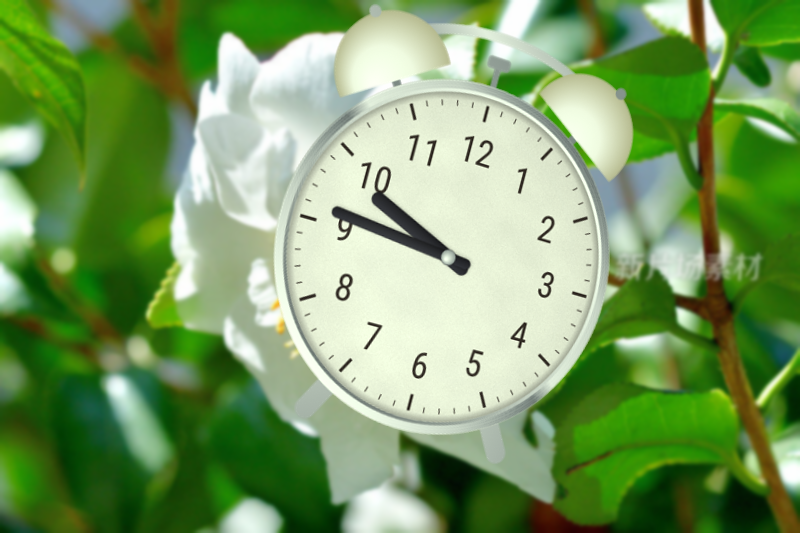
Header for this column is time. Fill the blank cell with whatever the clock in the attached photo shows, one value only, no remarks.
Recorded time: 9:46
